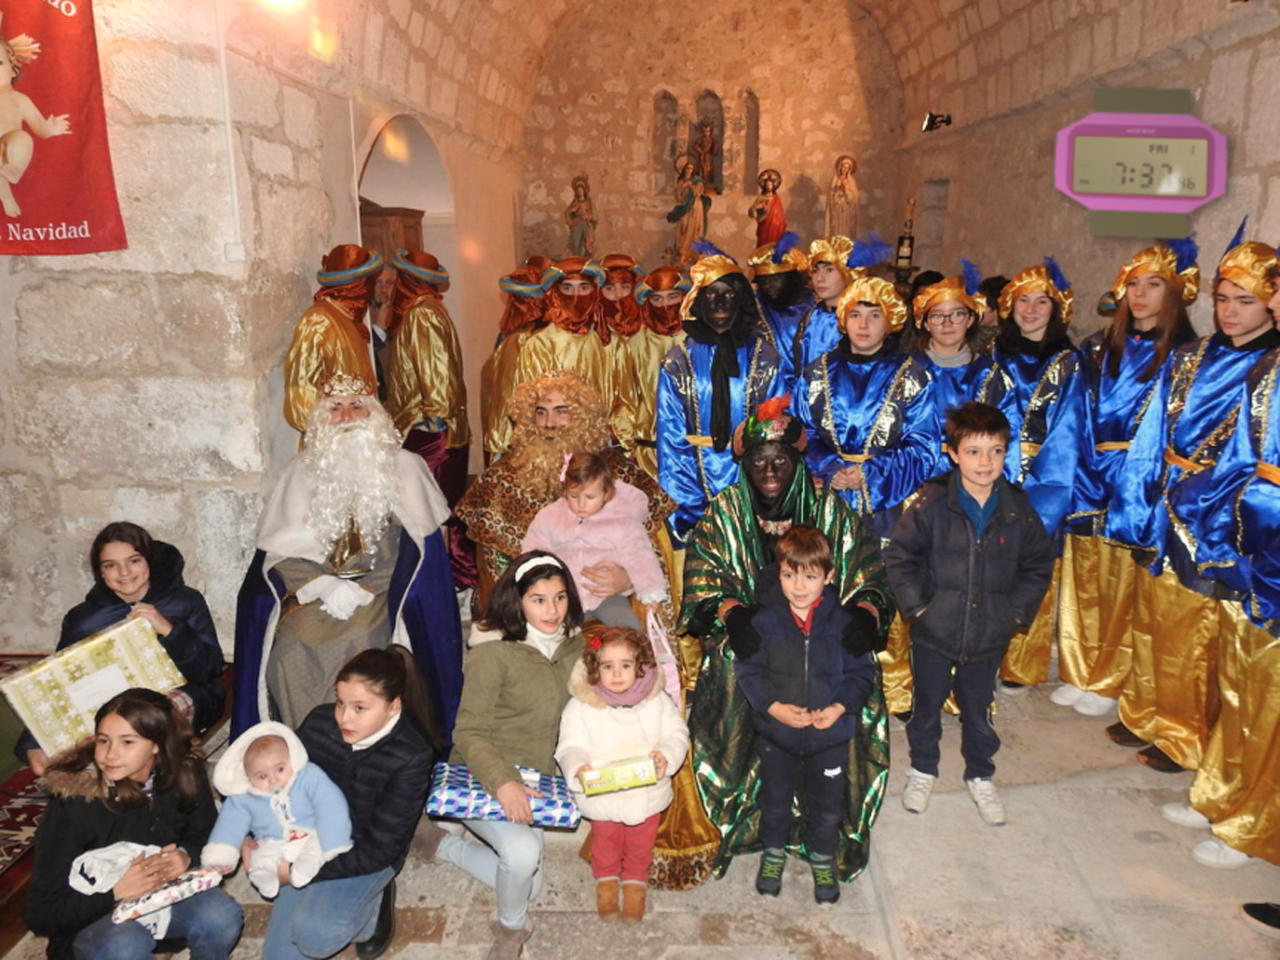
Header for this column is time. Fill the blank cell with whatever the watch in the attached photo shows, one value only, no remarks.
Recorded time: 7:37
